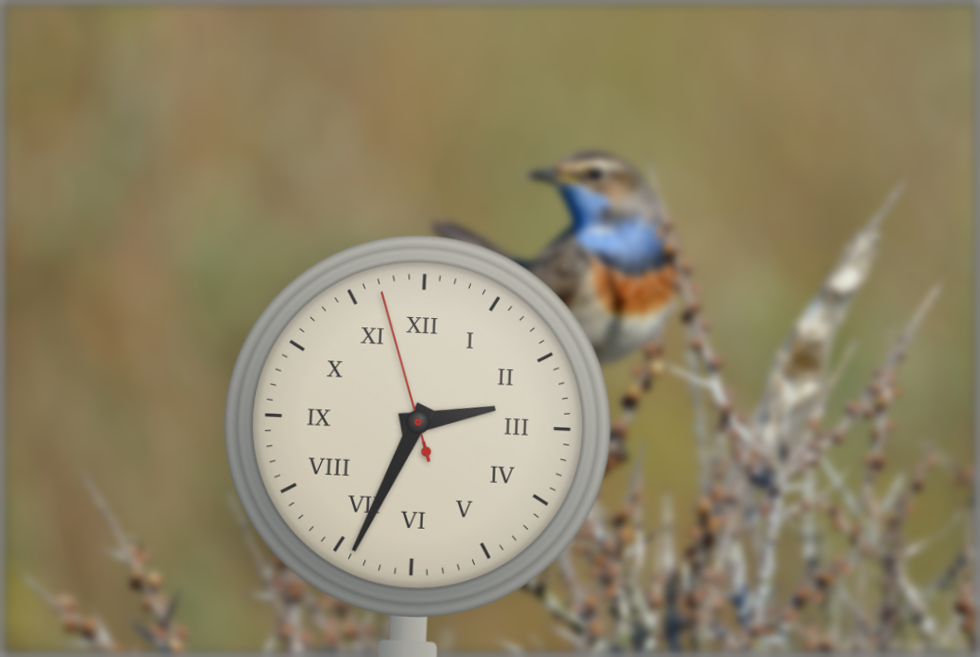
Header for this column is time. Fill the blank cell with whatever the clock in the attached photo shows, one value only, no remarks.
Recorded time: 2:33:57
